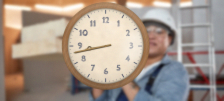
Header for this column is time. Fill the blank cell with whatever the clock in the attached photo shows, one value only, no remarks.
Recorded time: 8:43
